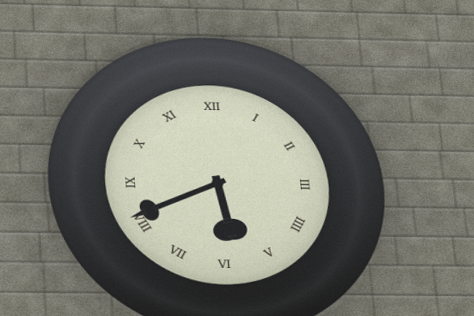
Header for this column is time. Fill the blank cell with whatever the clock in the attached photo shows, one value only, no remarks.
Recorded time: 5:41
